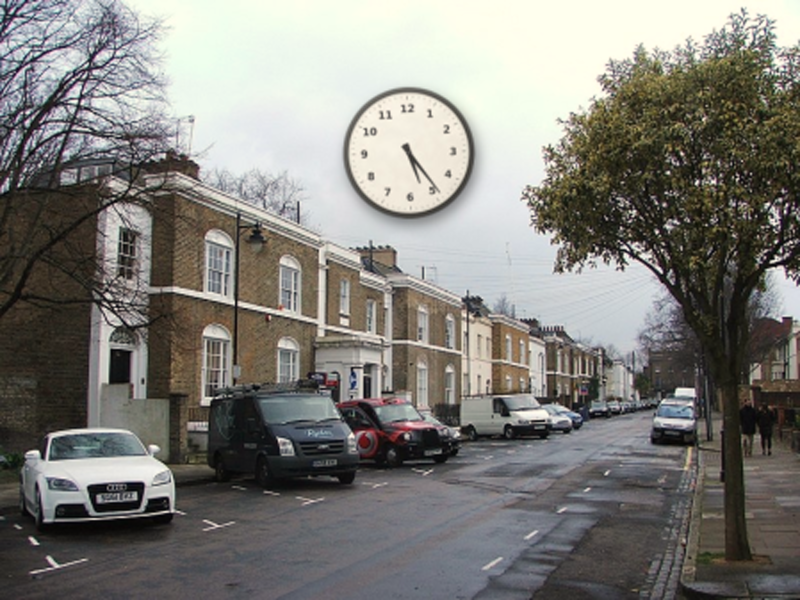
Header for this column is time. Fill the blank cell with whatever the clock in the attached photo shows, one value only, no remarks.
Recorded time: 5:24
